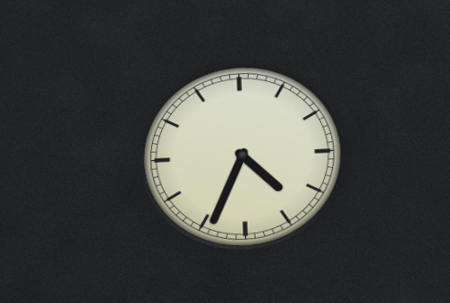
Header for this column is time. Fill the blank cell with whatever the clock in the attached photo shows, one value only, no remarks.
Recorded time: 4:34
